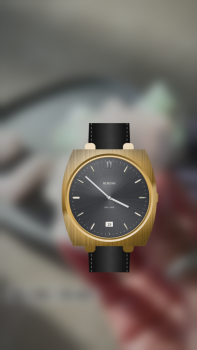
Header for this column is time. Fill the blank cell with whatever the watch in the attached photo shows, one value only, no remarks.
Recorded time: 3:52
